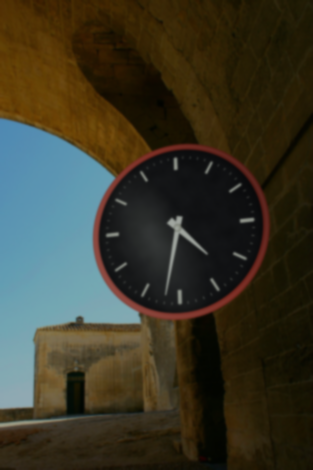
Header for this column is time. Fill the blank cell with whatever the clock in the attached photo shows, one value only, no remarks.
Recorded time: 4:32
